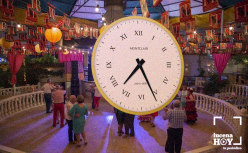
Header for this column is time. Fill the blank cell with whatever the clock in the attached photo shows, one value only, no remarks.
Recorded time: 7:26
